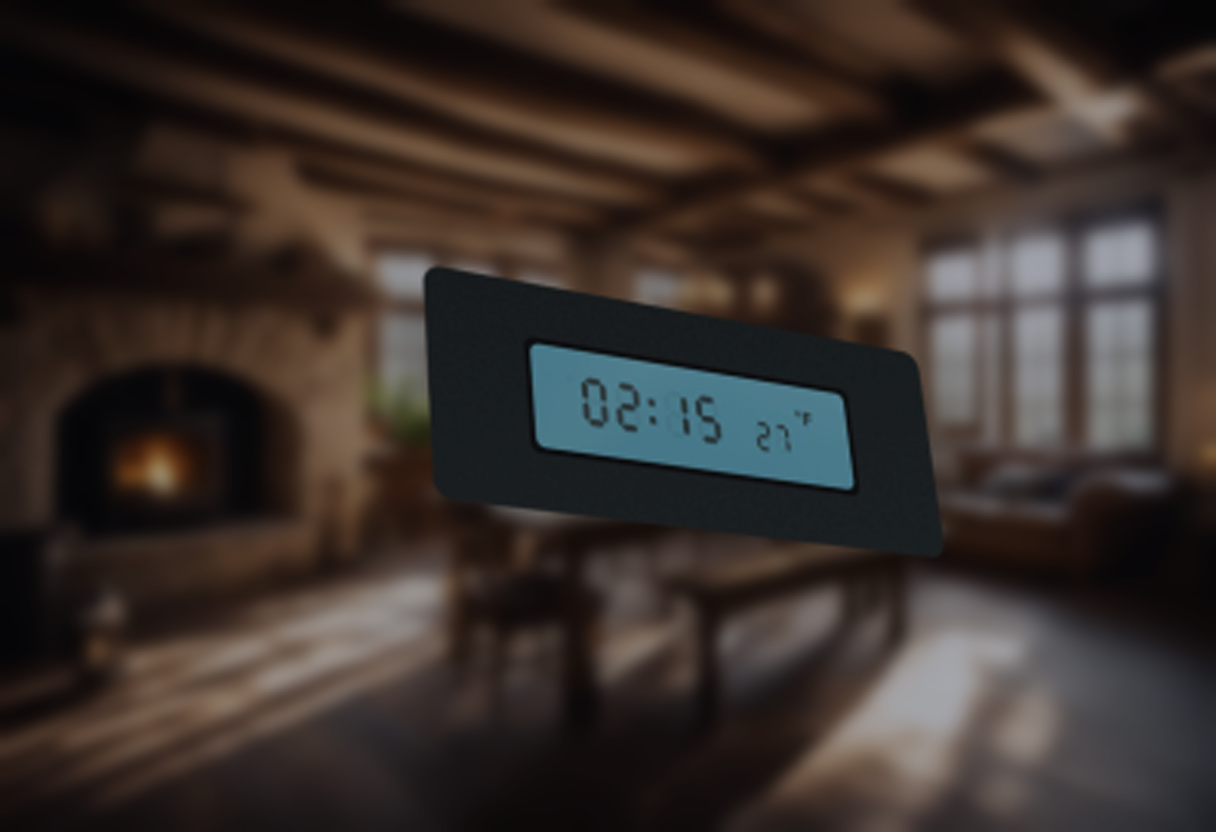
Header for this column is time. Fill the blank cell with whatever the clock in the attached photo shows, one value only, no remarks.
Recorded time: 2:15
